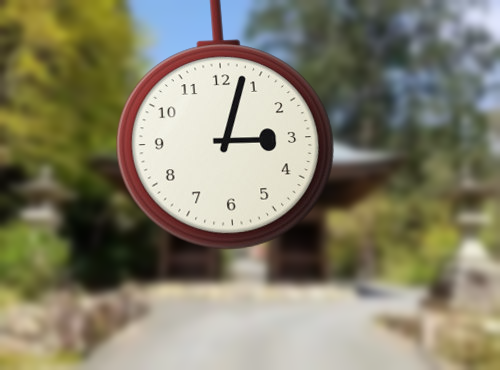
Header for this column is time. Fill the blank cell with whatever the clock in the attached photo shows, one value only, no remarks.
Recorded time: 3:03
